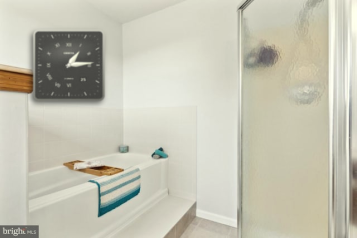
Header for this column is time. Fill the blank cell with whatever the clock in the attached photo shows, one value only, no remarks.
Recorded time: 1:14
